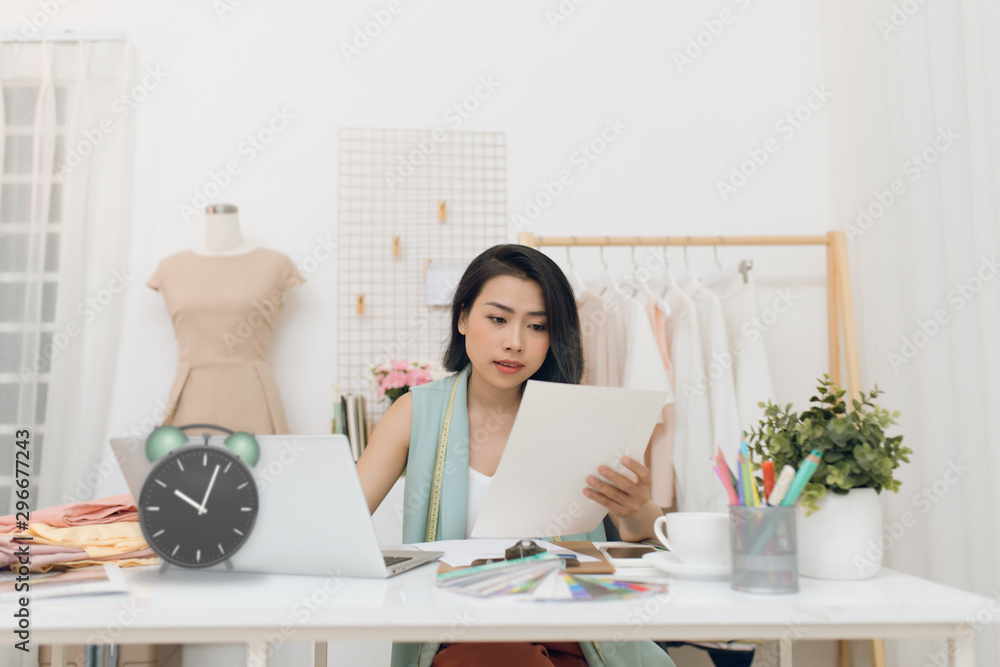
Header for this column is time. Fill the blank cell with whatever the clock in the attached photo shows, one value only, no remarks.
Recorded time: 10:03
